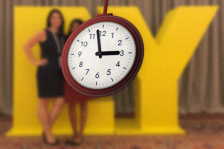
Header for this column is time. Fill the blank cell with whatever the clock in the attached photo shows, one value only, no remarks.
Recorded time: 2:58
